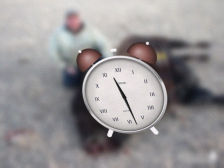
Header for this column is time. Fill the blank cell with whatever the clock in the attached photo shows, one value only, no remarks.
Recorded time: 11:28
